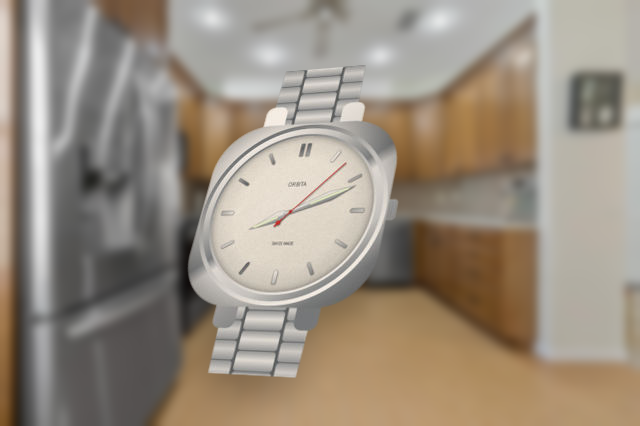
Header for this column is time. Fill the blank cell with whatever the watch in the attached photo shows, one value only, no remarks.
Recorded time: 8:11:07
